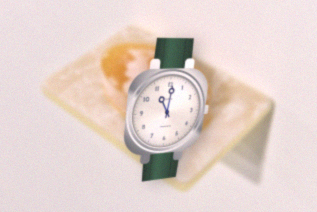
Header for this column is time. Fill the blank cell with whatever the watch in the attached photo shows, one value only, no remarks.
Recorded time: 11:01
